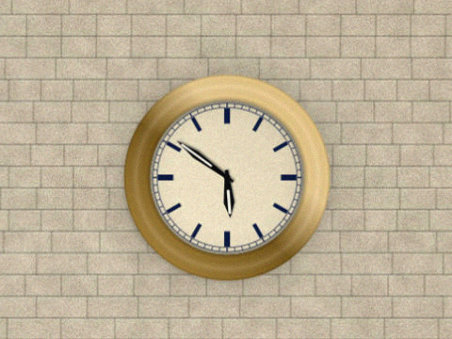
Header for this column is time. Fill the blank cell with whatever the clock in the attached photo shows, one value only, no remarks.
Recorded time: 5:51
